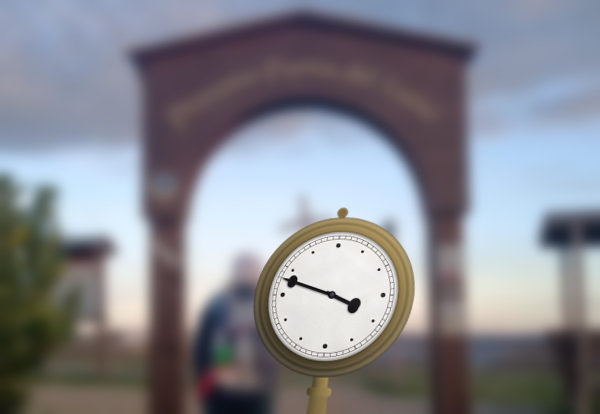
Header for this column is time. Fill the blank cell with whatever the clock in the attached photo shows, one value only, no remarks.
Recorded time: 3:48
